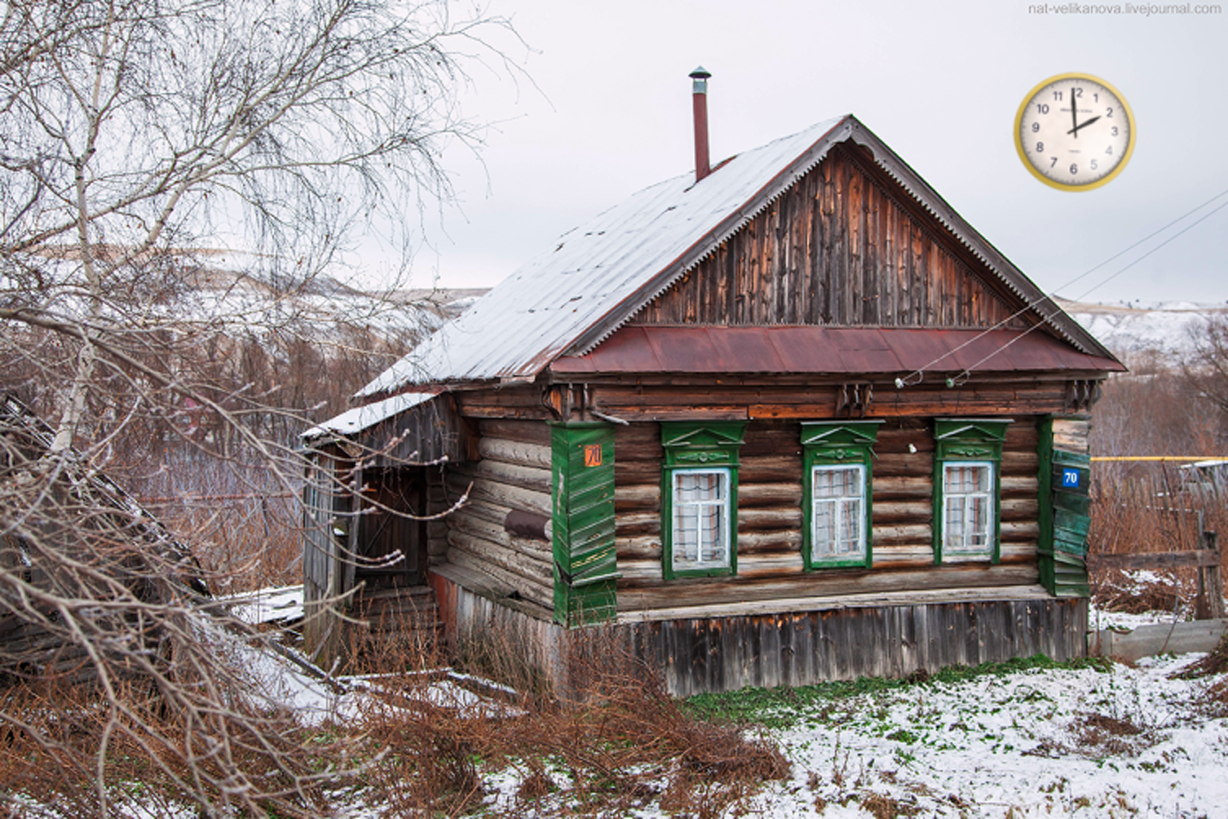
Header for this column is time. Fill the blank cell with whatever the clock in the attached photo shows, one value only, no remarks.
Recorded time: 1:59
